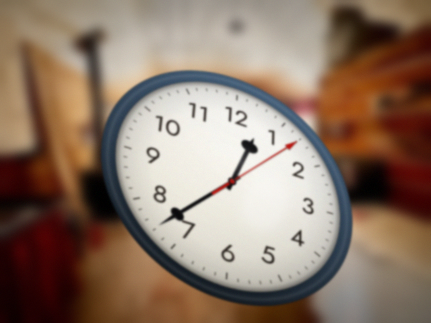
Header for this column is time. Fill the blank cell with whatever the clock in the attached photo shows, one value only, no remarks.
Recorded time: 12:37:07
